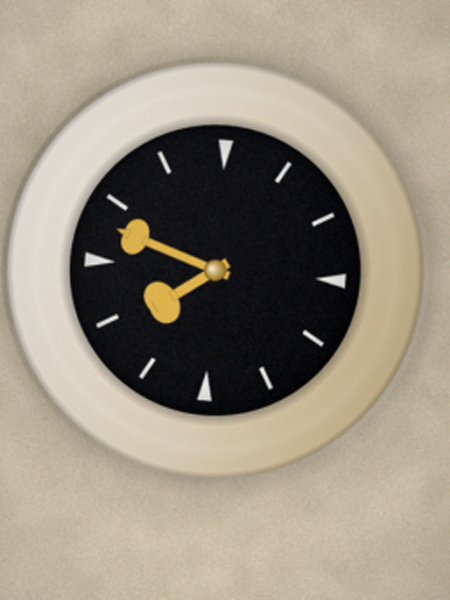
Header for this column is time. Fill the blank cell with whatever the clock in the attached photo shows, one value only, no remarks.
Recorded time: 7:48
